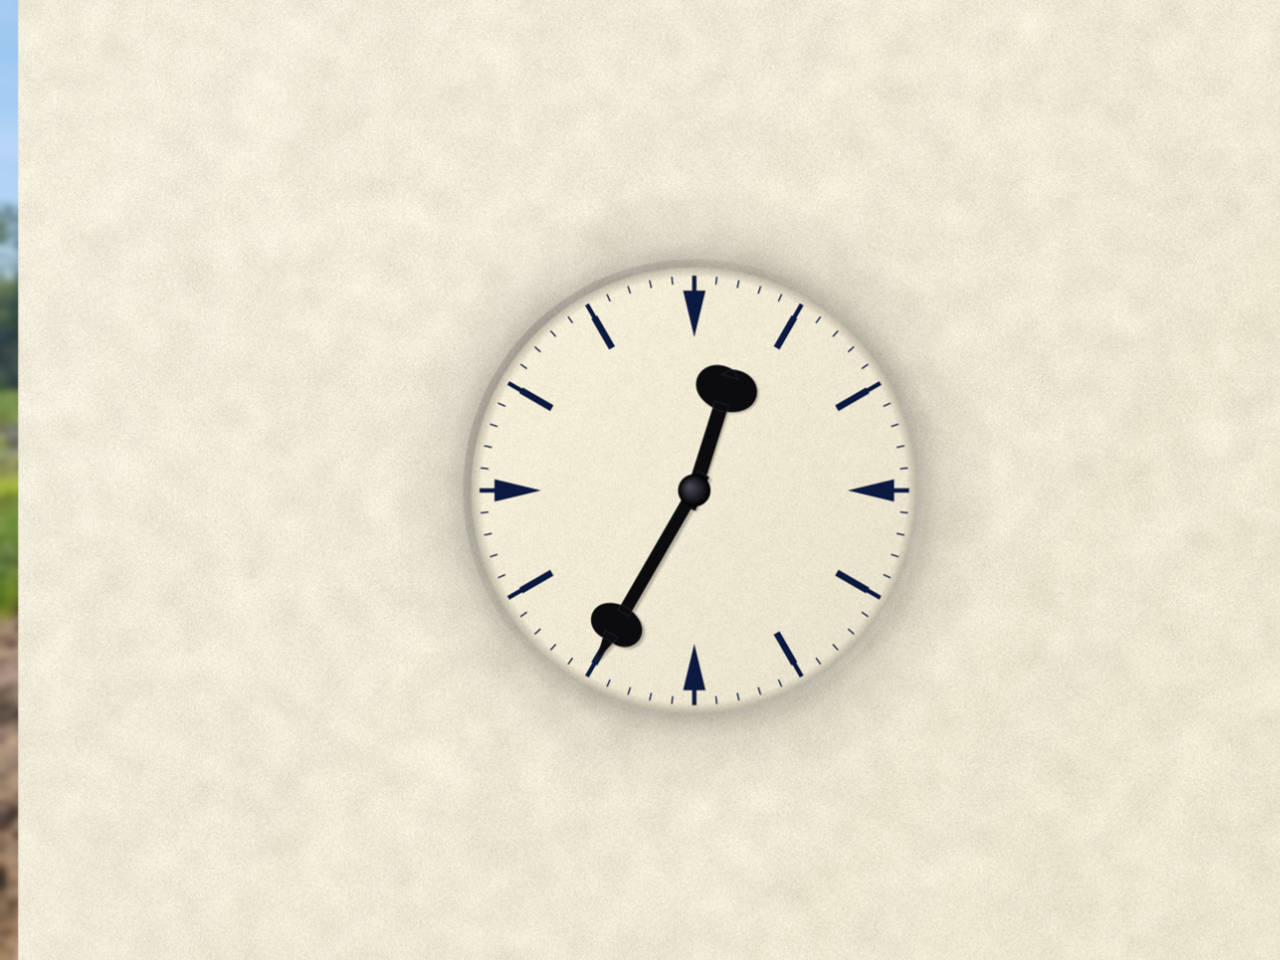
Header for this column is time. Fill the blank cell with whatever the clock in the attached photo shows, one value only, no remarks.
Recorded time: 12:35
